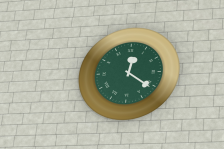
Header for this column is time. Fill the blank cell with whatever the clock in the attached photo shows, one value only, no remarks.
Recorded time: 12:21
